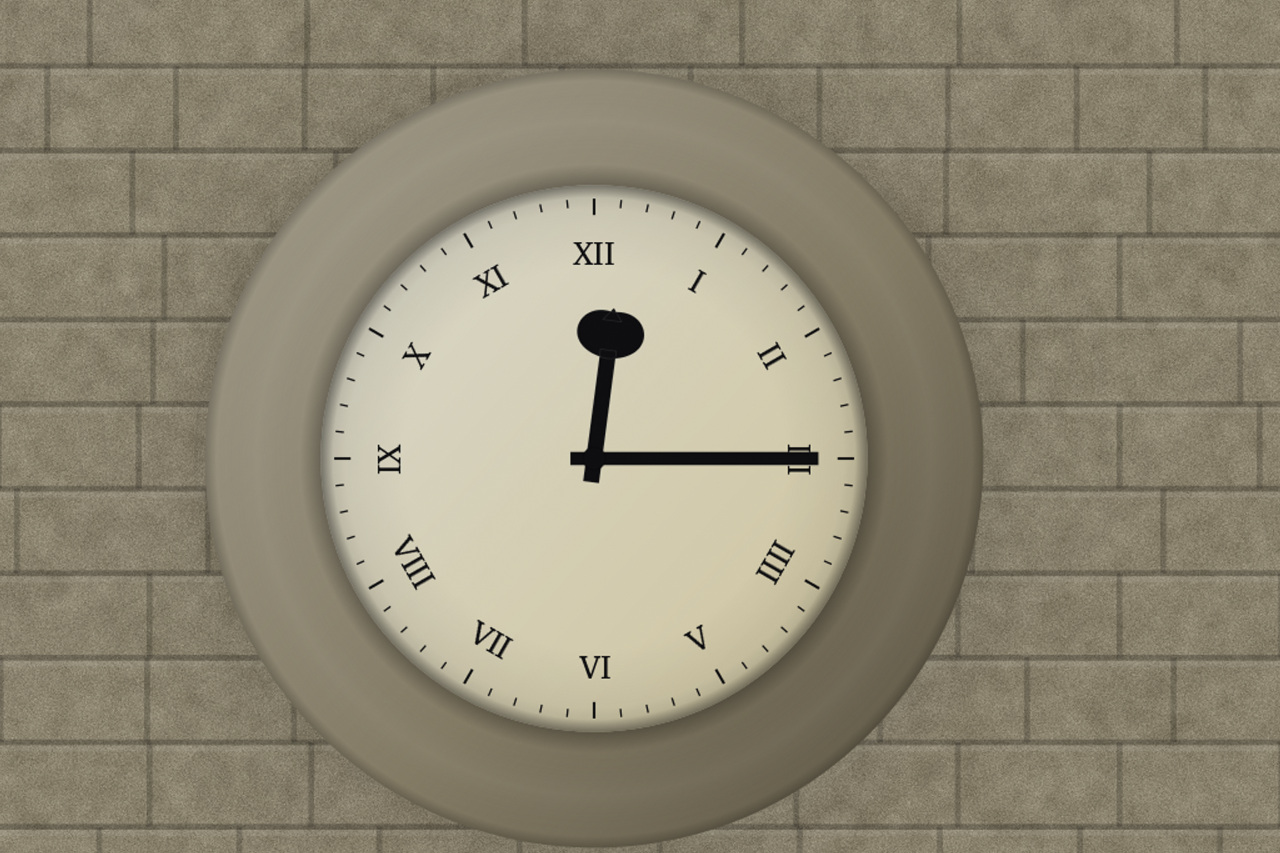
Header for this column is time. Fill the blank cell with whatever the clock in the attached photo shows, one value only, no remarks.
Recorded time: 12:15
